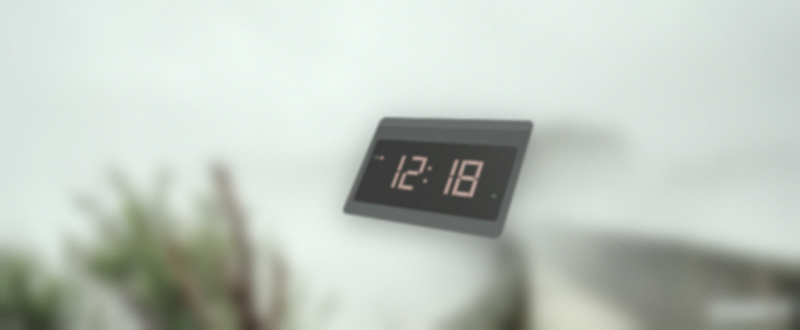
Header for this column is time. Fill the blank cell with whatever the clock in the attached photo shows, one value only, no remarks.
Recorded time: 12:18
